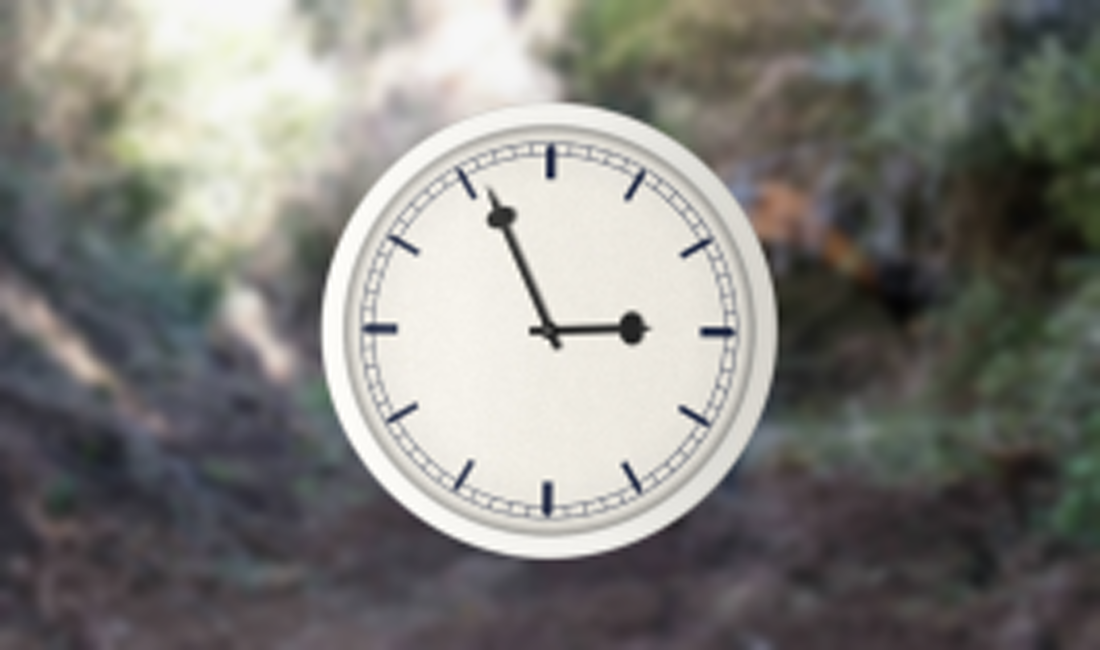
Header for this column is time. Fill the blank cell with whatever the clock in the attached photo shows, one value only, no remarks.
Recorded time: 2:56
